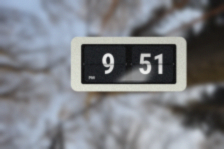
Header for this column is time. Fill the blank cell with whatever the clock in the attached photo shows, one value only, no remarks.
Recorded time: 9:51
